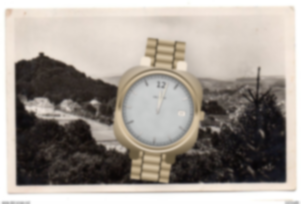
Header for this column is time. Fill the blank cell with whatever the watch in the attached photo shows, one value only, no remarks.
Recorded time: 12:02
